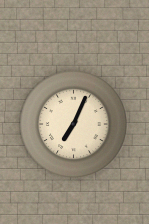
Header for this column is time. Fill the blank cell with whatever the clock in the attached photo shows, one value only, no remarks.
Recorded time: 7:04
